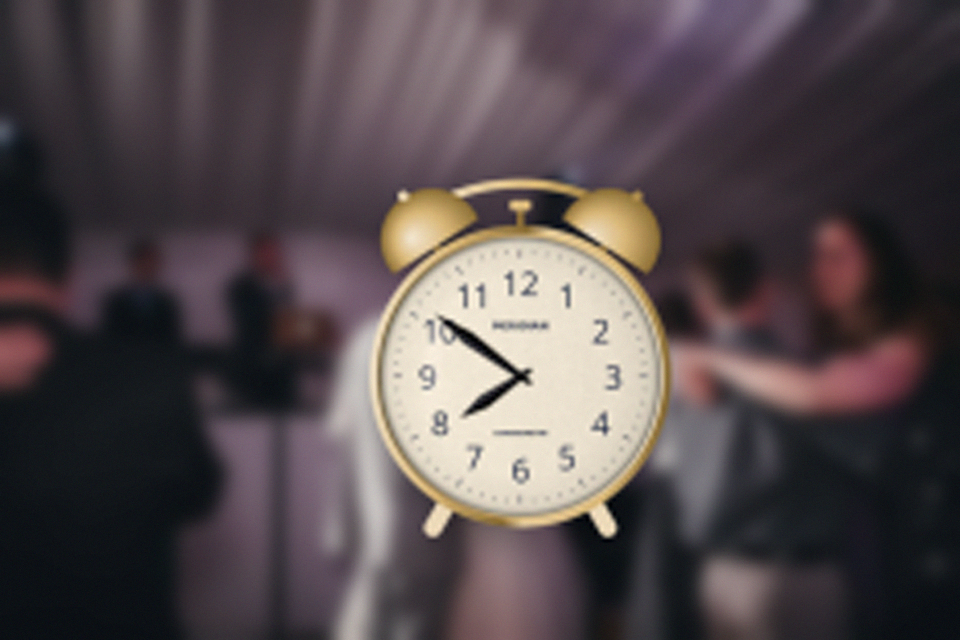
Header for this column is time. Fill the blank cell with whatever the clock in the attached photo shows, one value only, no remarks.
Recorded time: 7:51
